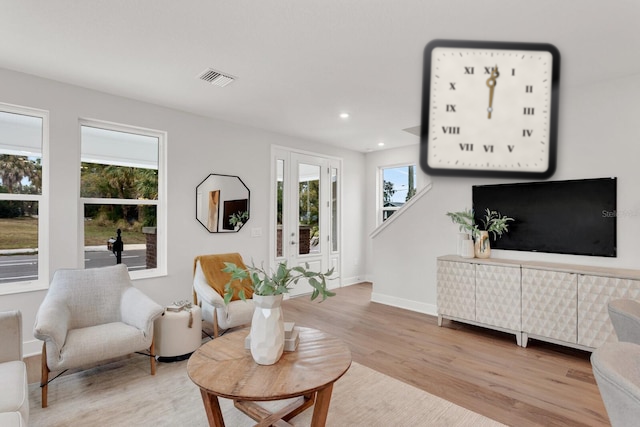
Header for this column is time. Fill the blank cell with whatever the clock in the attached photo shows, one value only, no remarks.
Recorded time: 12:01
